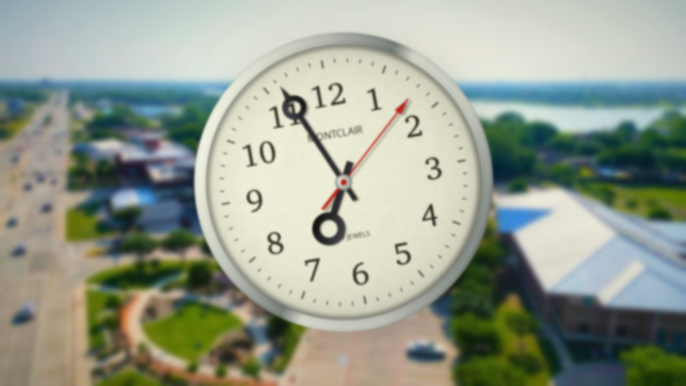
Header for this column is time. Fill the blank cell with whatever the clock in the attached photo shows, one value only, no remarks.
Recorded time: 6:56:08
